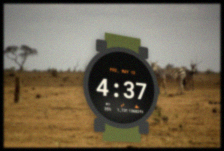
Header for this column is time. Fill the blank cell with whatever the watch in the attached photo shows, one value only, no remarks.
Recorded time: 4:37
